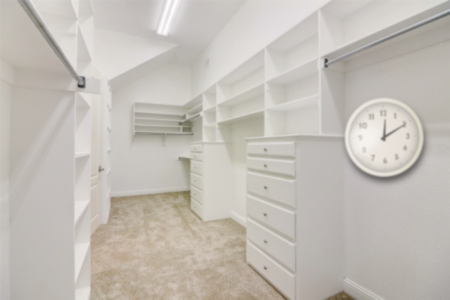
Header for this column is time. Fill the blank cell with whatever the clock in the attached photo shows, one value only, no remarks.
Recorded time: 12:10
